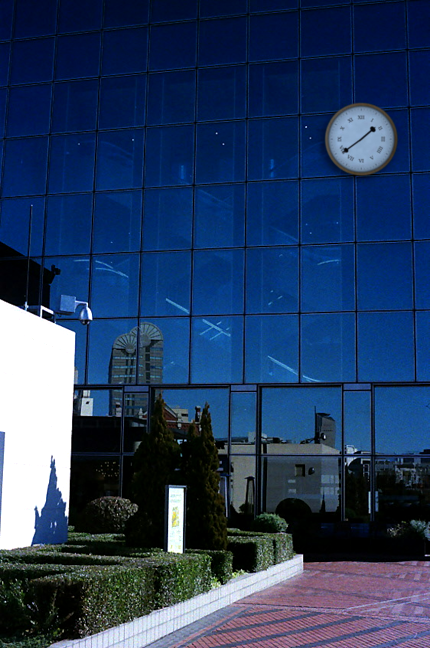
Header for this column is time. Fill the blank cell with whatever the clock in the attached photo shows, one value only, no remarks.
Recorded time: 1:39
